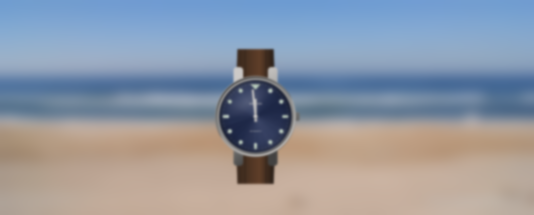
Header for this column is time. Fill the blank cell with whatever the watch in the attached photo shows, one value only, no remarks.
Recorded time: 11:59
